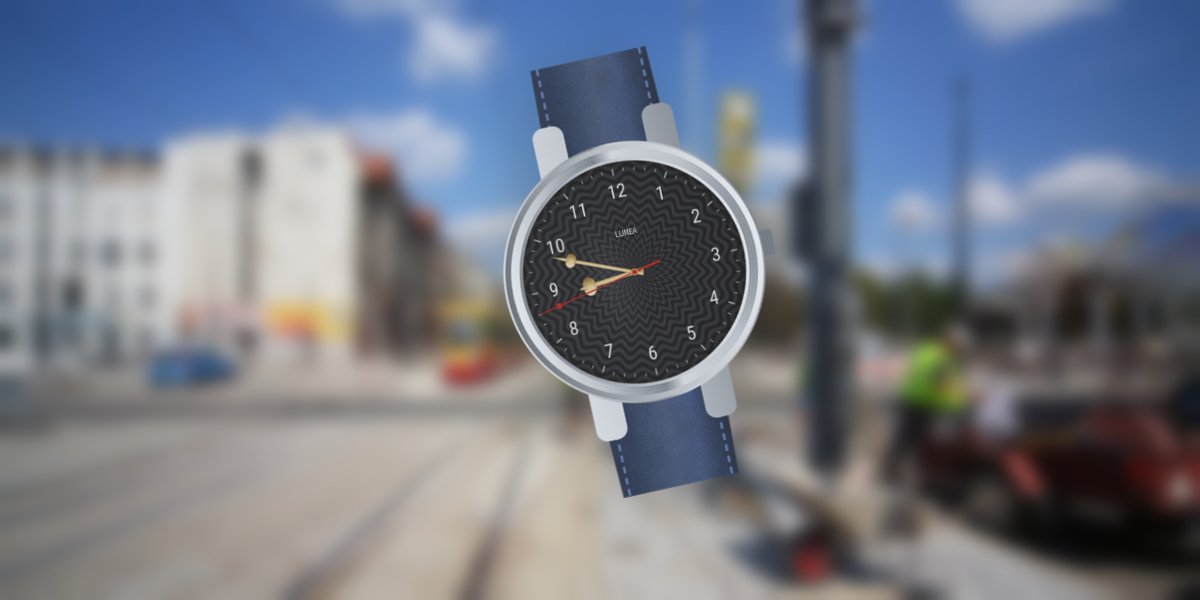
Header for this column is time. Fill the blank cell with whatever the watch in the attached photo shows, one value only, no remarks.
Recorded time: 8:48:43
